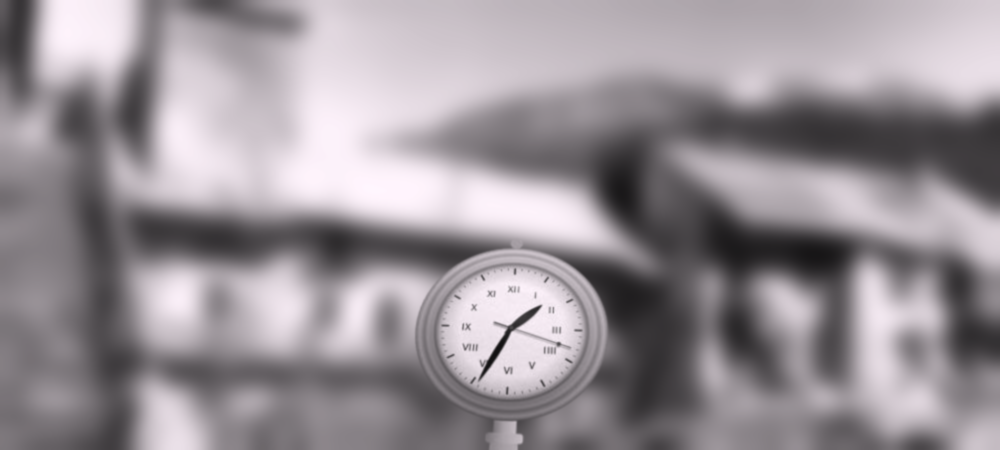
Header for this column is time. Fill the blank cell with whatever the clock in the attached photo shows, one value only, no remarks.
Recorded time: 1:34:18
